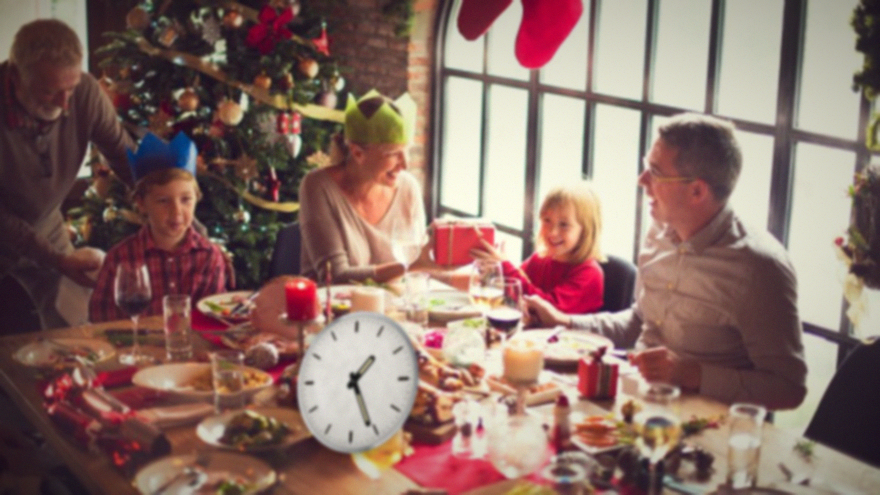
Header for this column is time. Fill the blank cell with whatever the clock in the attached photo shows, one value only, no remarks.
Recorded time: 1:26
